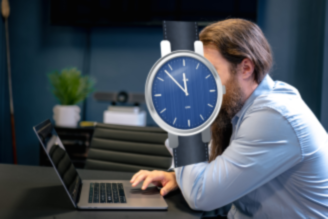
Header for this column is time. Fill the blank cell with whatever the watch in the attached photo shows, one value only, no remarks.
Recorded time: 11:53
